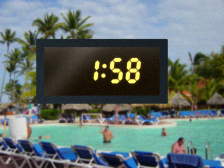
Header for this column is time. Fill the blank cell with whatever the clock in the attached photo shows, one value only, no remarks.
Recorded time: 1:58
